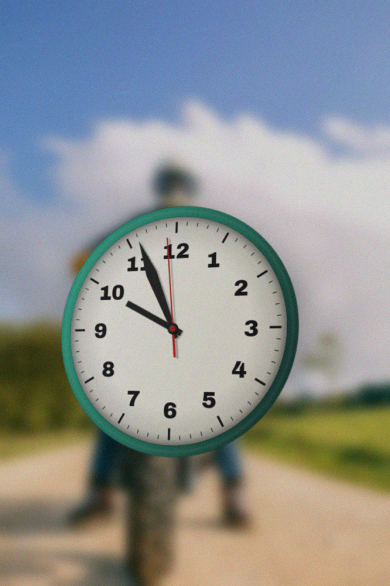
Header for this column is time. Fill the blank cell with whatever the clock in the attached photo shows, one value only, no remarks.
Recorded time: 9:55:59
